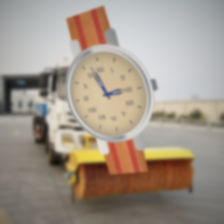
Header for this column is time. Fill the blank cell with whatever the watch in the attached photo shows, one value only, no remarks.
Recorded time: 2:57
